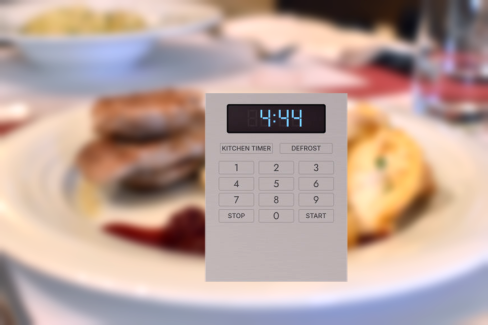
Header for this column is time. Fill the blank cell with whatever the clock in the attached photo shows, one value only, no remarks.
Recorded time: 4:44
